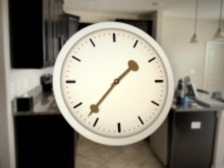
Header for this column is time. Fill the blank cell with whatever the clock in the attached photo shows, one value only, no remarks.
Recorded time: 1:37
